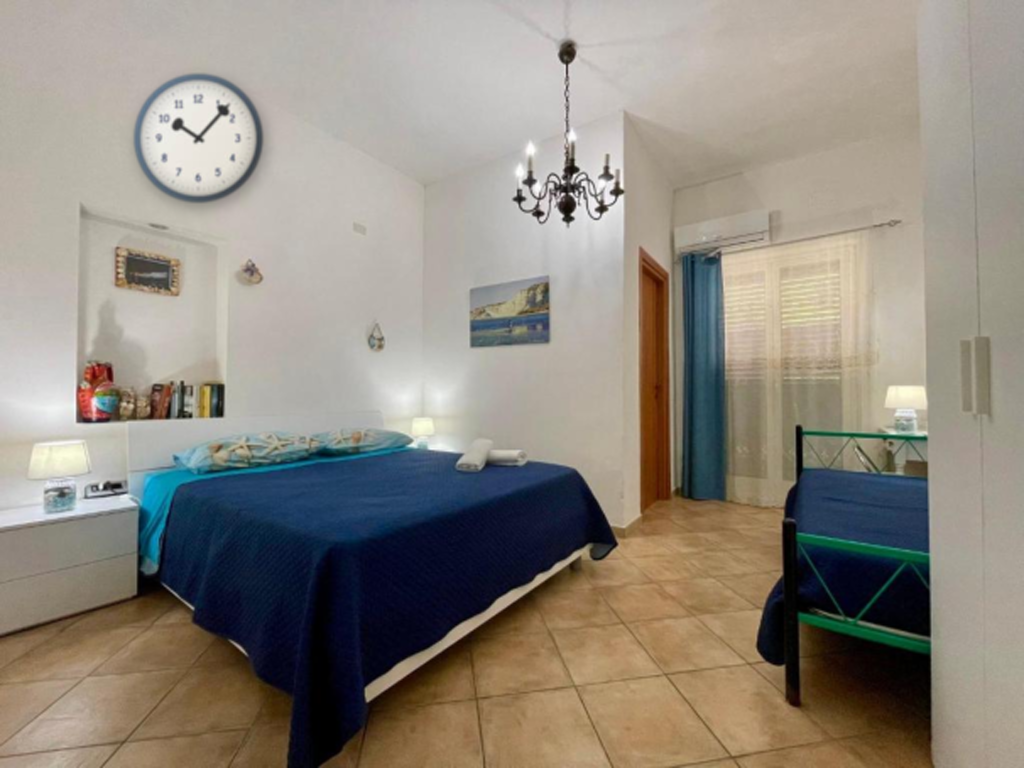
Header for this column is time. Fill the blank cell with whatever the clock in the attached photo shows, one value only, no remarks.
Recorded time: 10:07
